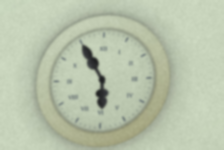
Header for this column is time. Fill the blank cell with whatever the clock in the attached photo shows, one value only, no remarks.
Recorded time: 5:55
